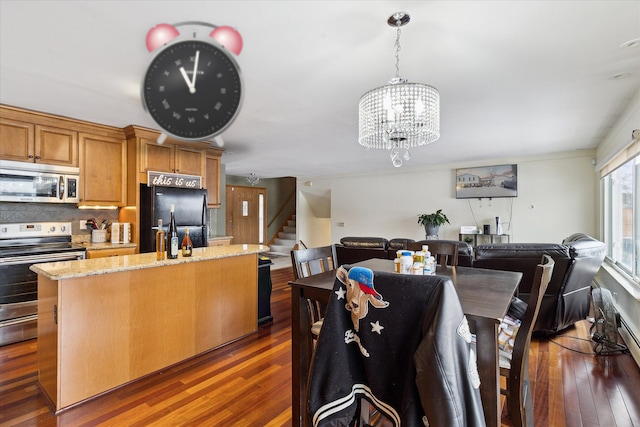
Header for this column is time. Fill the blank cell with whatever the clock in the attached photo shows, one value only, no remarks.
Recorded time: 11:01
